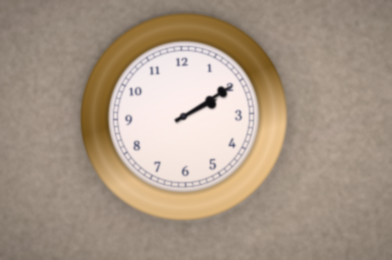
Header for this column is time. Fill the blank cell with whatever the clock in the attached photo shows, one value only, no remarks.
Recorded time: 2:10
